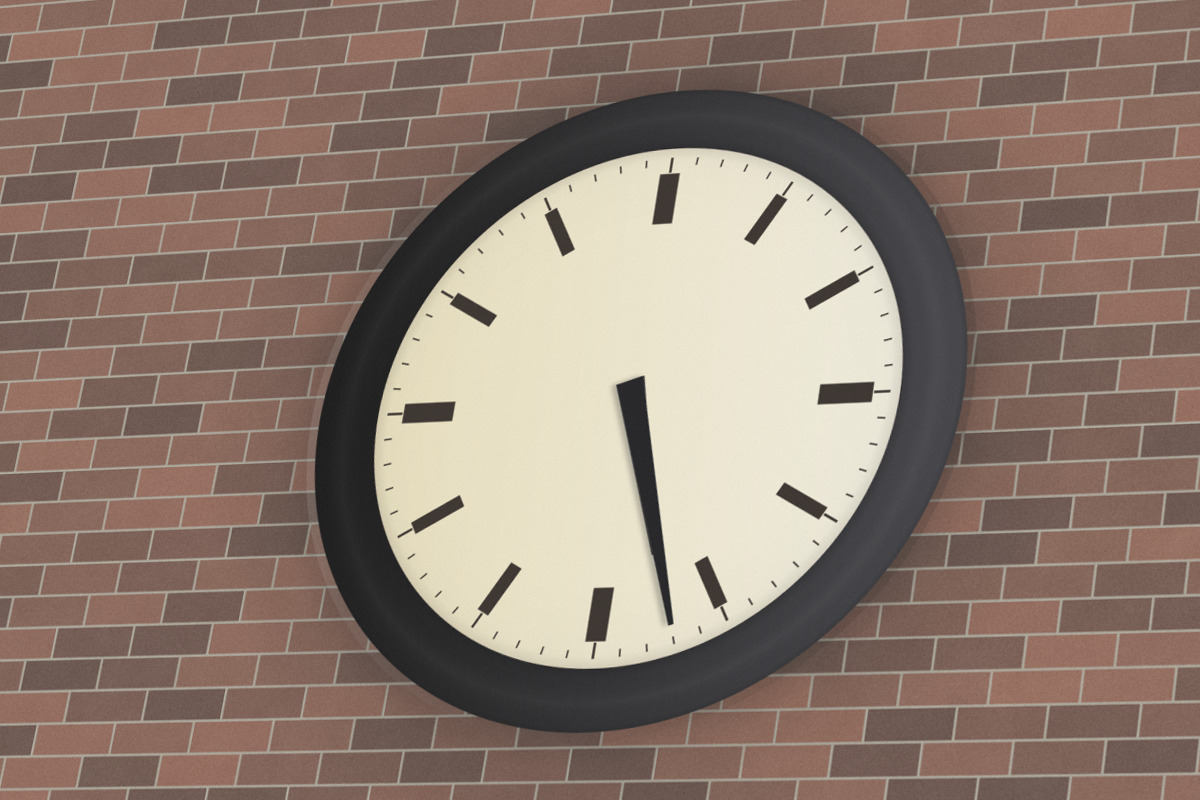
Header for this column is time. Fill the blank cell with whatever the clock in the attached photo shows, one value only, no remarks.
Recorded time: 5:27
